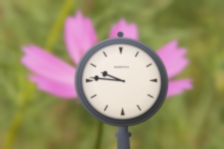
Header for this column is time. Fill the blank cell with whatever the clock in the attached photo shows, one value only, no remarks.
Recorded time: 9:46
